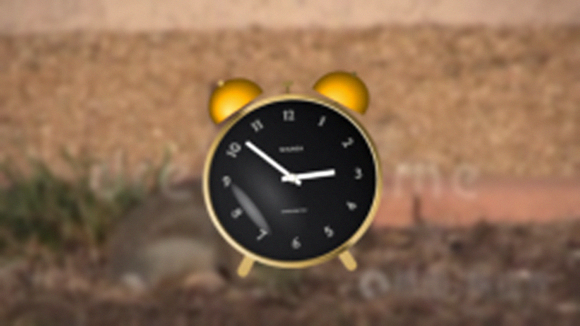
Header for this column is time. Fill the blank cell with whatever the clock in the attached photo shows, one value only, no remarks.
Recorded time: 2:52
